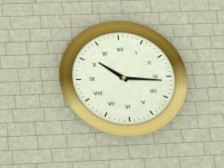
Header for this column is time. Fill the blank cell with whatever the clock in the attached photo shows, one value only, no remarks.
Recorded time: 10:16
